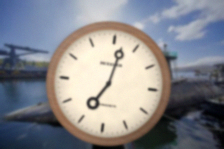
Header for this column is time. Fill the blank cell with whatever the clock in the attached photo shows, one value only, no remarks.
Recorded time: 7:02
